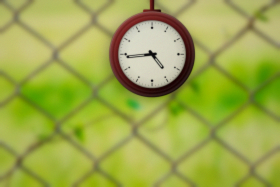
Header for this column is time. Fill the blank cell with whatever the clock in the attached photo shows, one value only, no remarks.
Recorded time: 4:44
